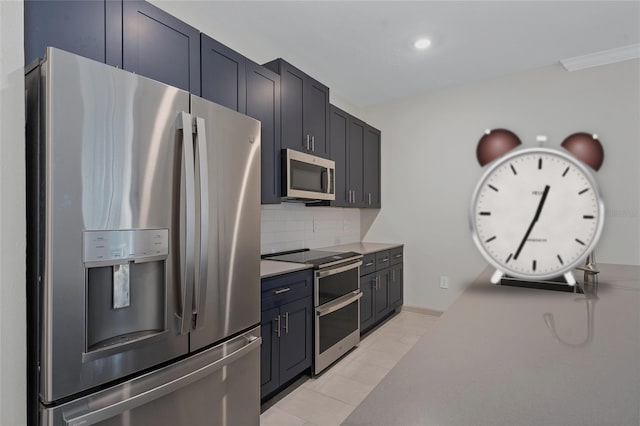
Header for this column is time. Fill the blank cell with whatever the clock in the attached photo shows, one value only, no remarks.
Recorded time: 12:34
